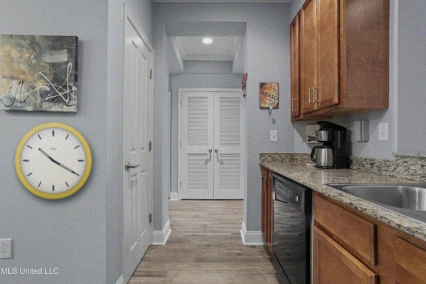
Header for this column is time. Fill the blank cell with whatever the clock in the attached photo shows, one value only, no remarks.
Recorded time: 10:20
